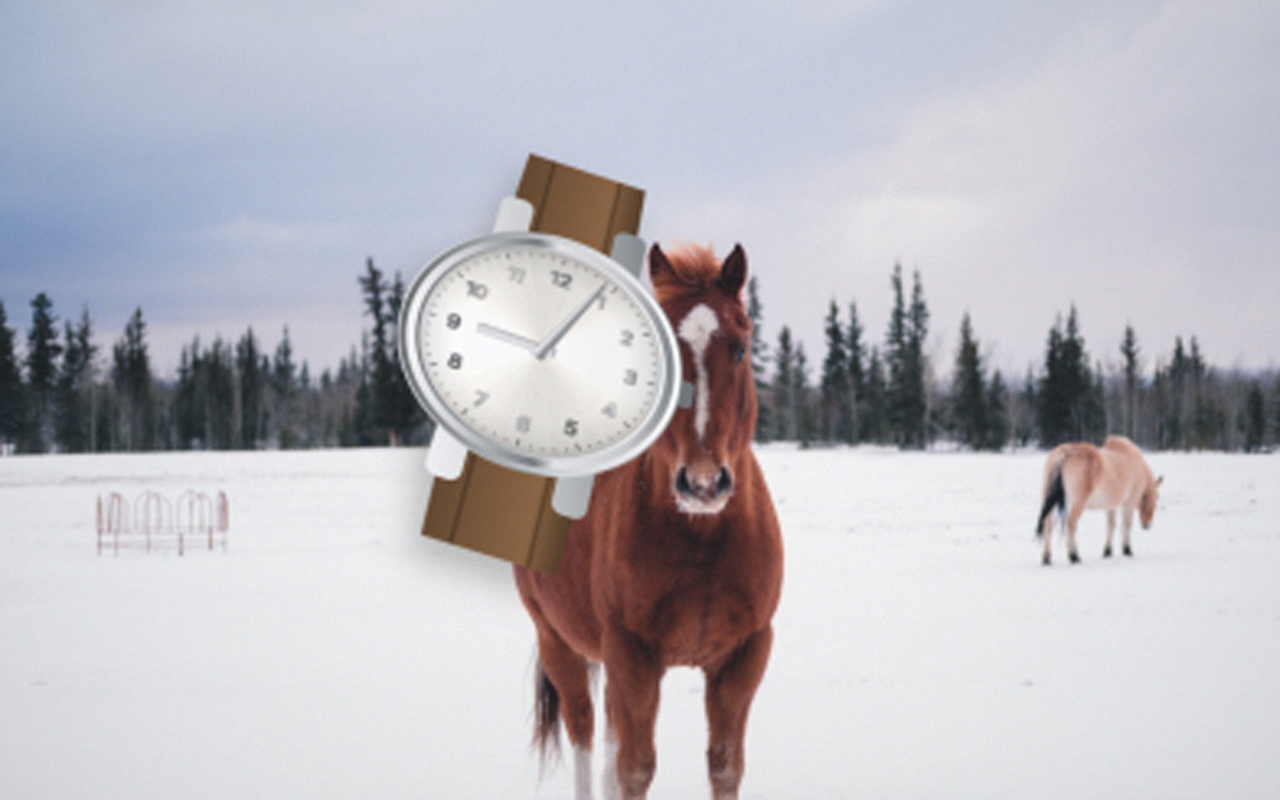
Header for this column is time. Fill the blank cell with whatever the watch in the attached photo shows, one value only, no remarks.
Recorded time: 9:04
